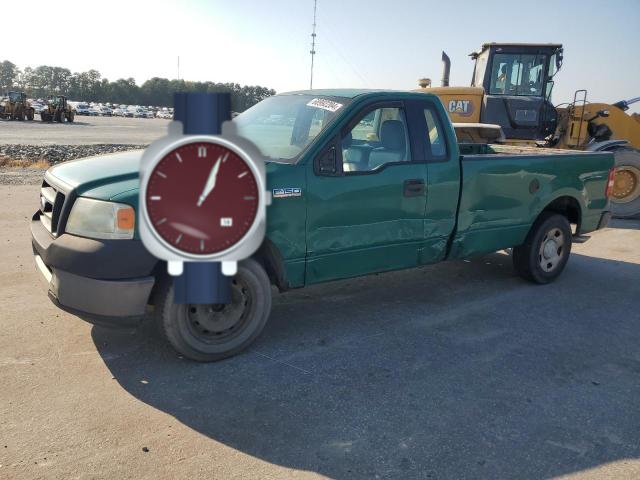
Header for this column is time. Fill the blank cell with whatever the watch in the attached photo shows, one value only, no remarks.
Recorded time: 1:04
